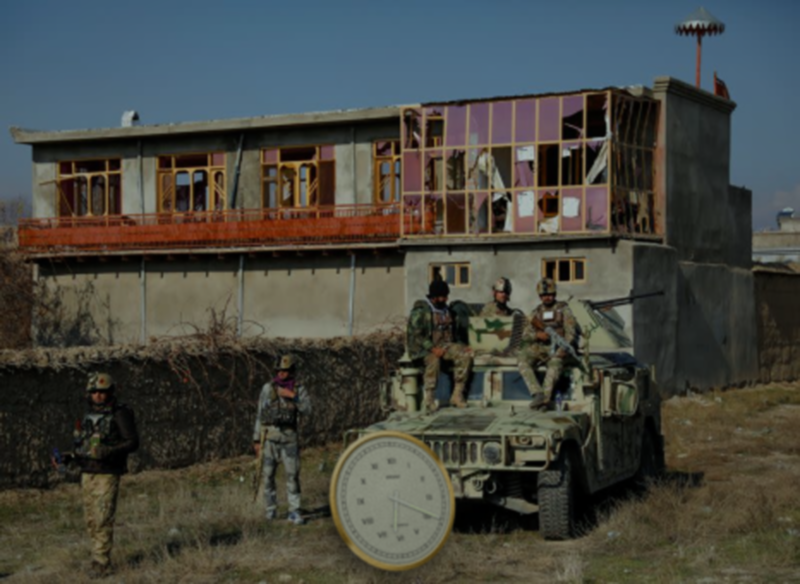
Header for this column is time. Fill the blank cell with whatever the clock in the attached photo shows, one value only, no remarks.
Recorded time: 6:19
